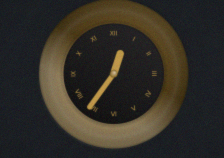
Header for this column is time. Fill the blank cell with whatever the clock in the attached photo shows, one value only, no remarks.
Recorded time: 12:36
